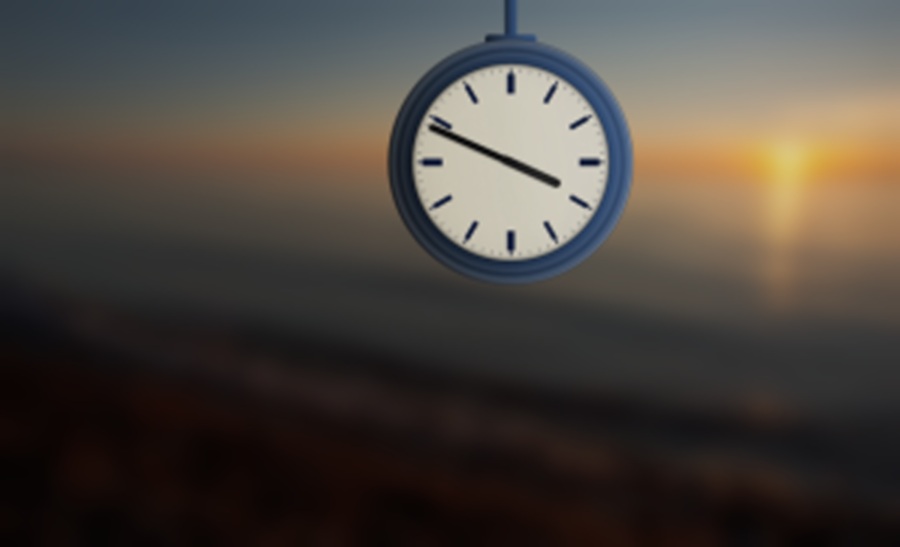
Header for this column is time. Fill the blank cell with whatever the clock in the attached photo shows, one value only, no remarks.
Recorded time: 3:49
